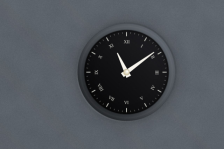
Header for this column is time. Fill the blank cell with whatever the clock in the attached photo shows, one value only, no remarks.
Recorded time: 11:09
